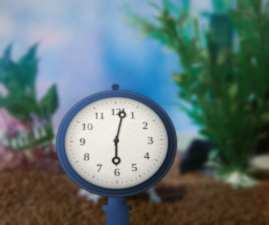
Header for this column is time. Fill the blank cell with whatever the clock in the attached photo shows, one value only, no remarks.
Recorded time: 6:02
